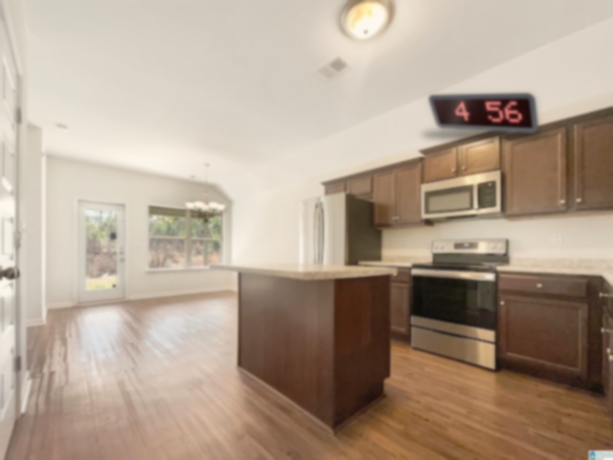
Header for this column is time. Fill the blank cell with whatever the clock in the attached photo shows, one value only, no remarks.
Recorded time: 4:56
